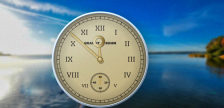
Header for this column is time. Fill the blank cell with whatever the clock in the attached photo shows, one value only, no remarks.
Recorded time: 11:52
